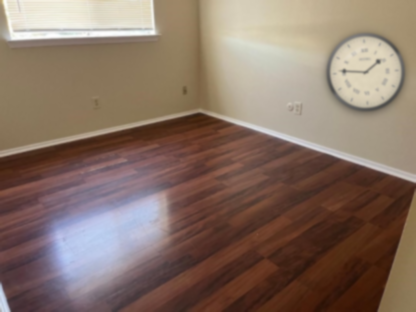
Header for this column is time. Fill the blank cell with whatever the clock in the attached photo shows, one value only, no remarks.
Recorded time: 1:46
